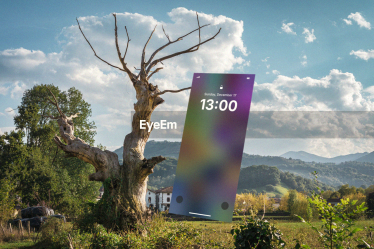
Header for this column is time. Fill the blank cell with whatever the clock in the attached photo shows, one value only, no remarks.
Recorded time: 13:00
